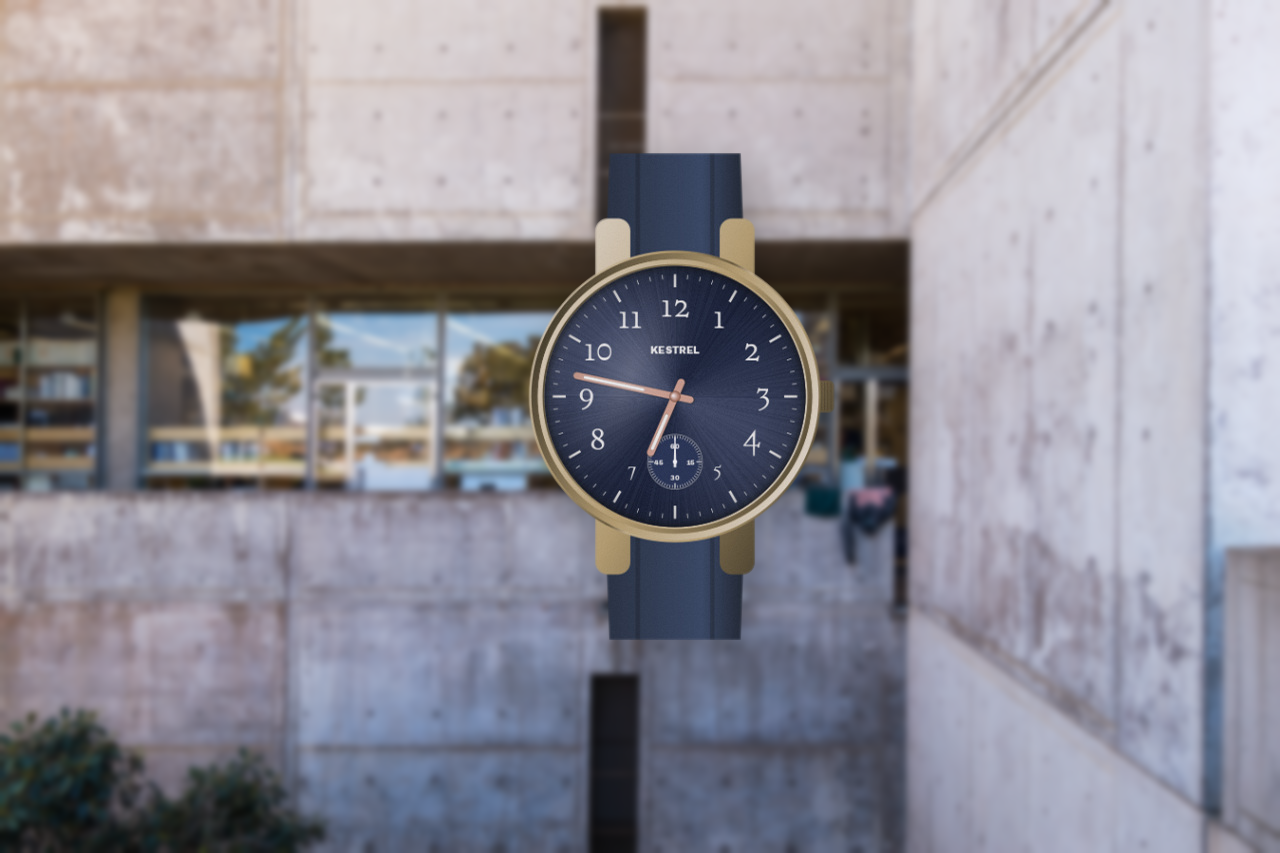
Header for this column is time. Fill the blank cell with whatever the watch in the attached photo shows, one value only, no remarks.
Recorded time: 6:47
